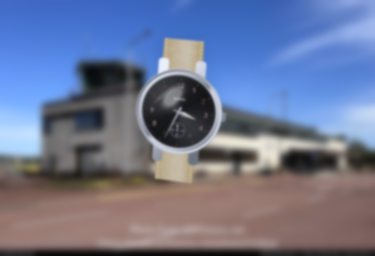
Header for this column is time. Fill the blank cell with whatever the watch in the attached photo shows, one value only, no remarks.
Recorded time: 3:34
